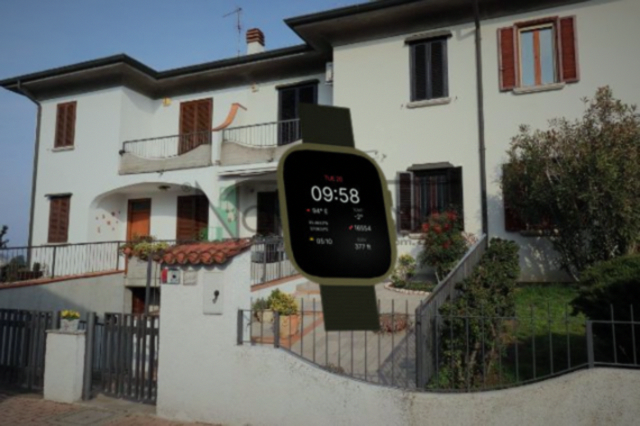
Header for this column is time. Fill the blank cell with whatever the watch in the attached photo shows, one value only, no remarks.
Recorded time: 9:58
